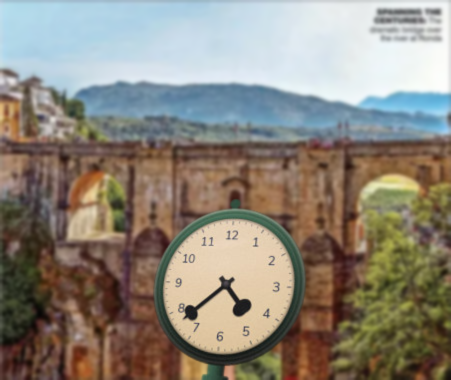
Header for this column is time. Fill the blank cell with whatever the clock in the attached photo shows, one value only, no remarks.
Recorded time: 4:38
